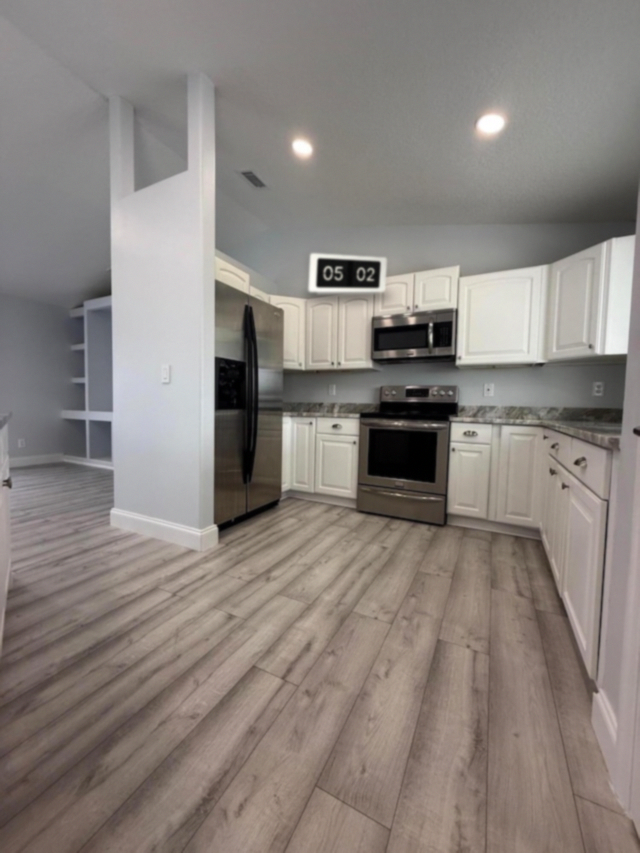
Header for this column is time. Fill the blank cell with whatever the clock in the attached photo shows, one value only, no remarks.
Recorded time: 5:02
